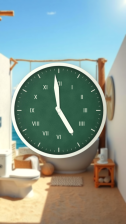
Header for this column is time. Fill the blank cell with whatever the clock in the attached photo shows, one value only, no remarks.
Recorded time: 4:59
